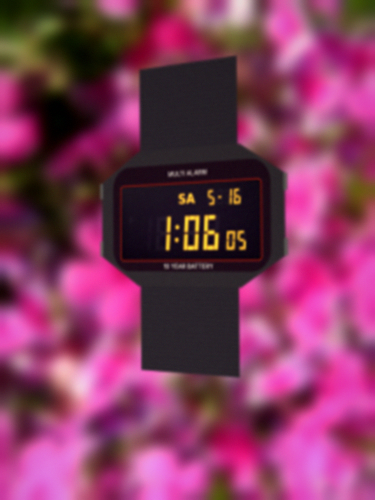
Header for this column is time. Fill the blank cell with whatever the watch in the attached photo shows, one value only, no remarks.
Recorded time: 1:06:05
